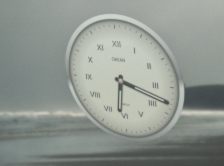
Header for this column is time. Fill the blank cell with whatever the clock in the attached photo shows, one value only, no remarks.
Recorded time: 6:18
